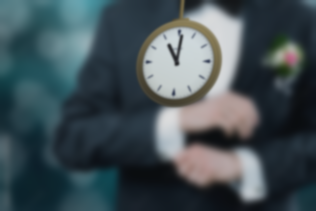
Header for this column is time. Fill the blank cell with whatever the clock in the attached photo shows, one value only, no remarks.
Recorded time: 11:01
